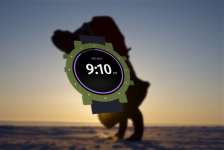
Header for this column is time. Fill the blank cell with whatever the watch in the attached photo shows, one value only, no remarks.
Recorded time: 9:10
